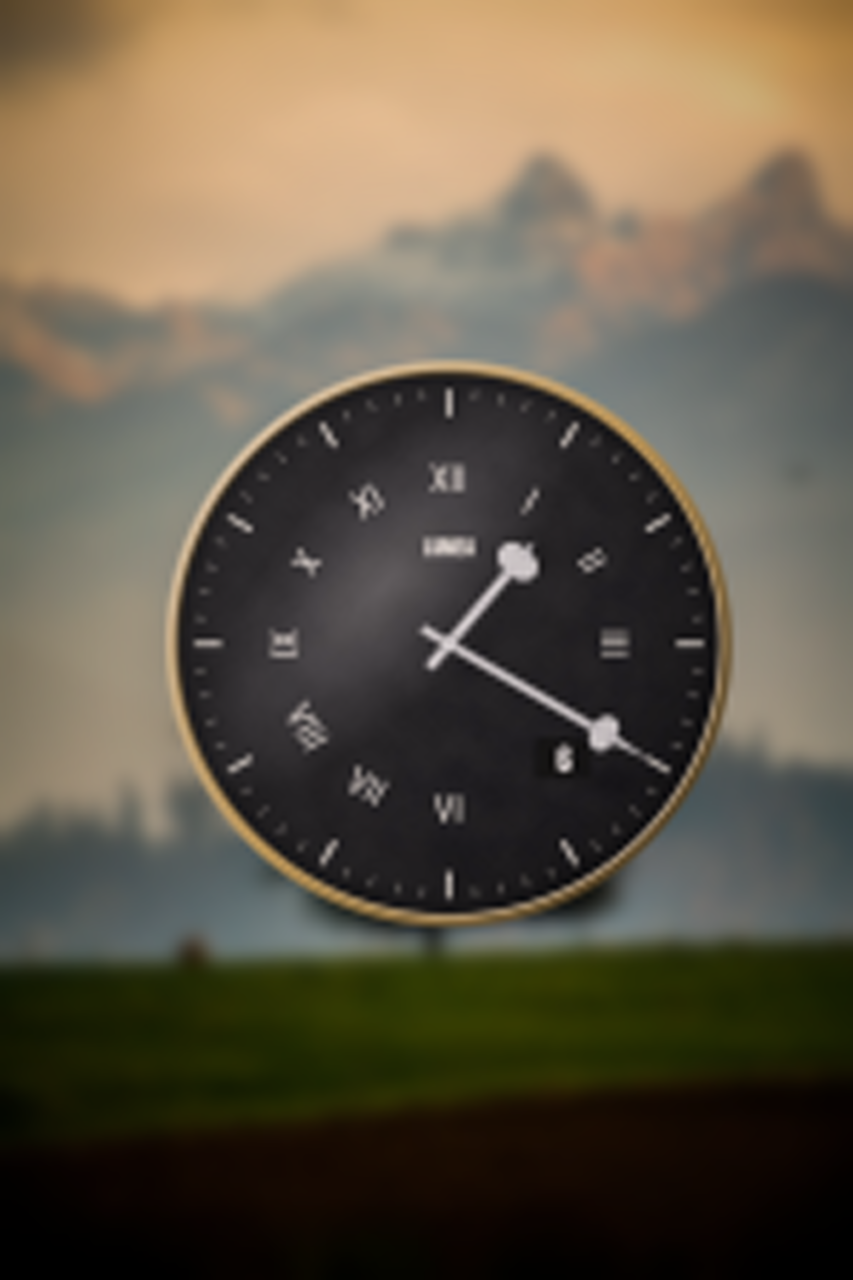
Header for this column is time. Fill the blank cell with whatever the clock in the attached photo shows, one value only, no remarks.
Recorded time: 1:20
